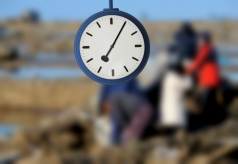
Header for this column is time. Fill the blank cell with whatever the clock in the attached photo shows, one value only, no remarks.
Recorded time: 7:05
